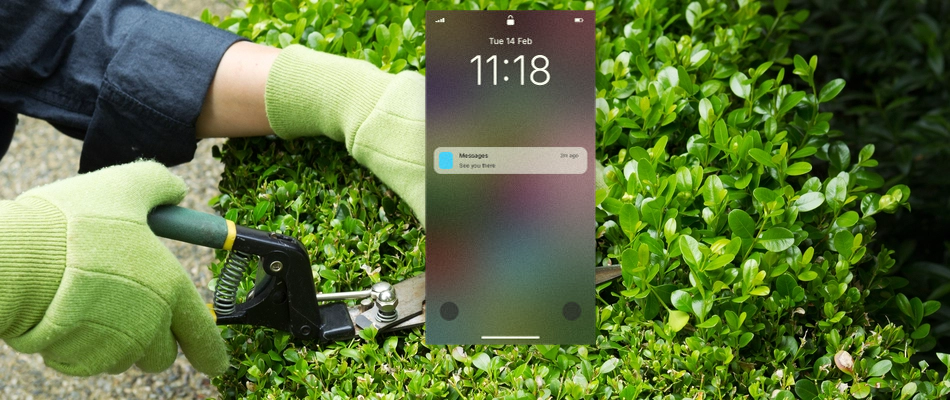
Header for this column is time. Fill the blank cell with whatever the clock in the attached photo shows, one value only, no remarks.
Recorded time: 11:18
